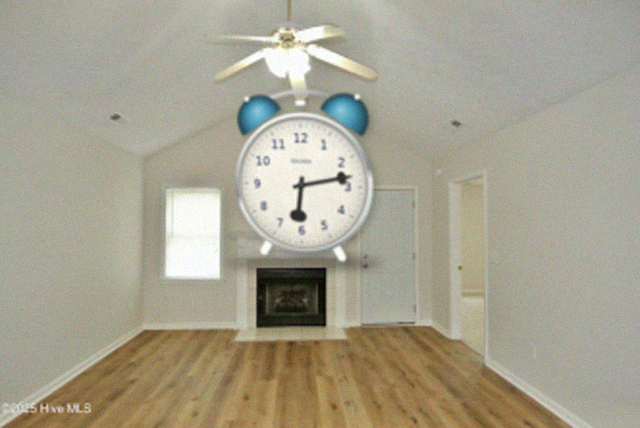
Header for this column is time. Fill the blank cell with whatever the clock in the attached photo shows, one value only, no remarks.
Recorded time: 6:13
